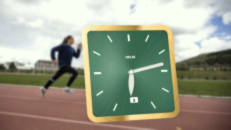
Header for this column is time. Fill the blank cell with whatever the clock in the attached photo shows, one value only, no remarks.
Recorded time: 6:13
